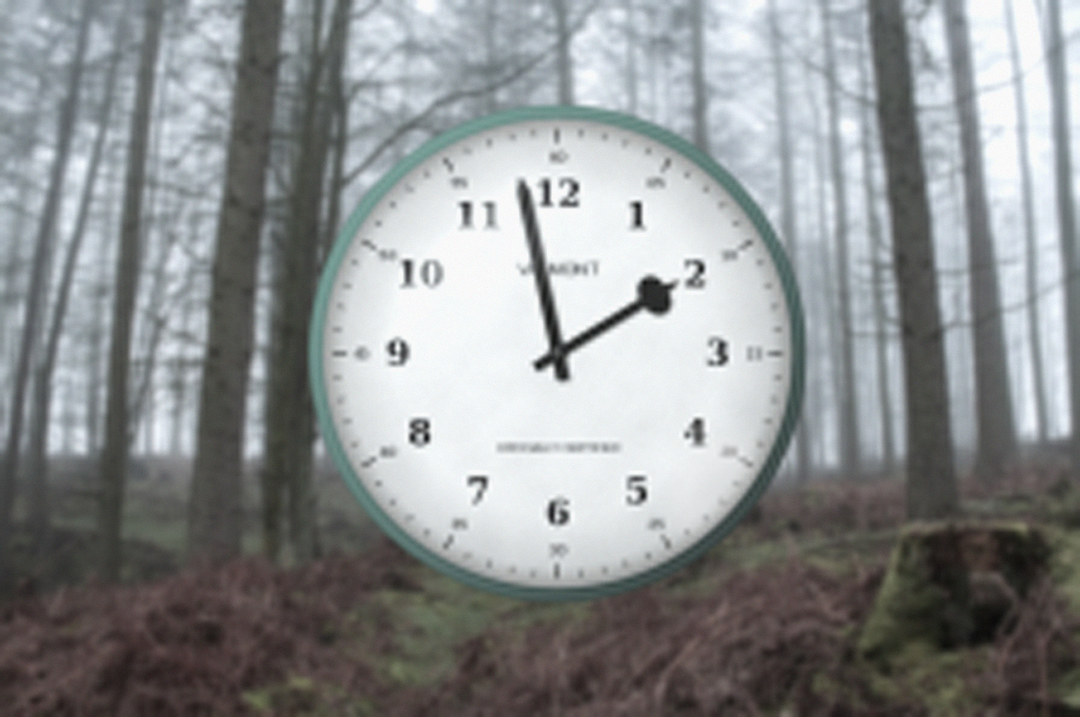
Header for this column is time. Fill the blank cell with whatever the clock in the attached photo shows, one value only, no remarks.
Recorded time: 1:58
